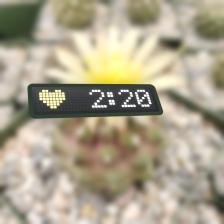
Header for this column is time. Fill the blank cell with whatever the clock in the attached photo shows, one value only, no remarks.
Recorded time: 2:20
